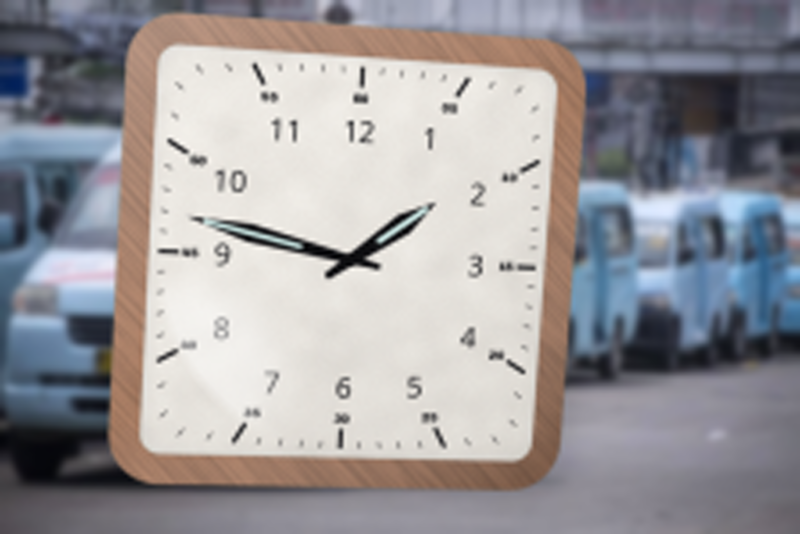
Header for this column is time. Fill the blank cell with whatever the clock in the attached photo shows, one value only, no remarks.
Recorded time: 1:47
